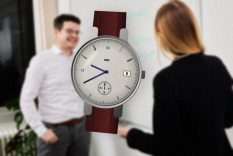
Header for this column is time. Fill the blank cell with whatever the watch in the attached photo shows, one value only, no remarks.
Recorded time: 9:40
